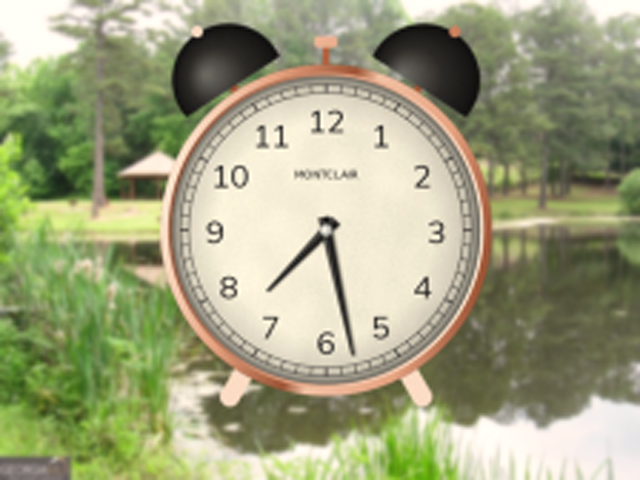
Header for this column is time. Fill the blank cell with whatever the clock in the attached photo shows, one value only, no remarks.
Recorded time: 7:28
